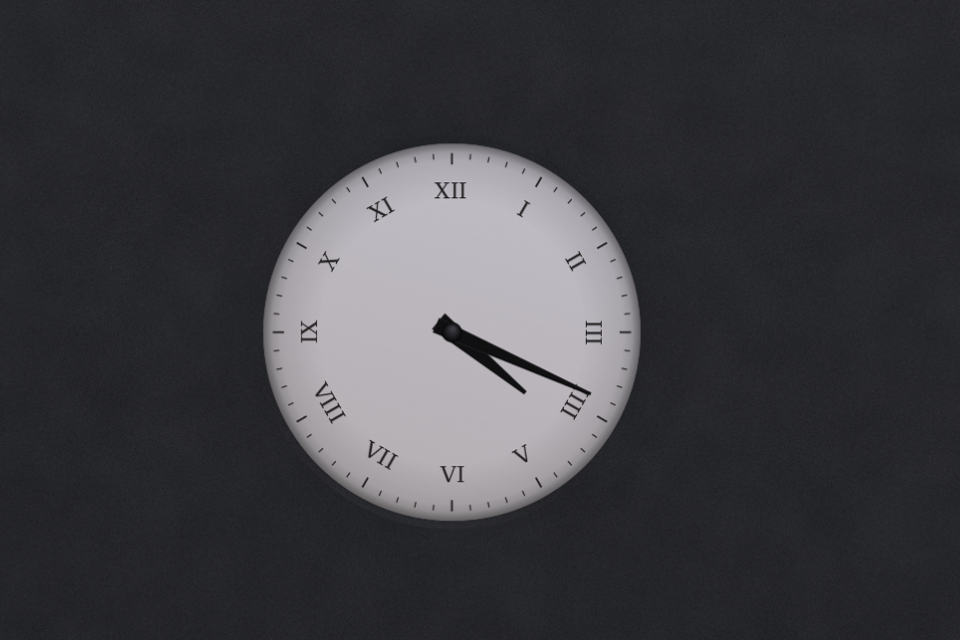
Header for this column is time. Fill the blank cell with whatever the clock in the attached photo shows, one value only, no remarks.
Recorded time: 4:19
